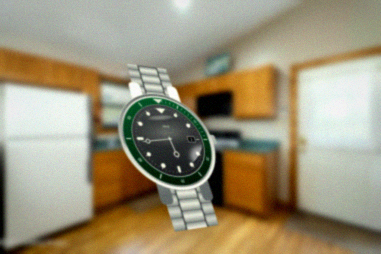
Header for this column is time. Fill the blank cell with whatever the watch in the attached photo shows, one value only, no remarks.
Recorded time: 5:44
